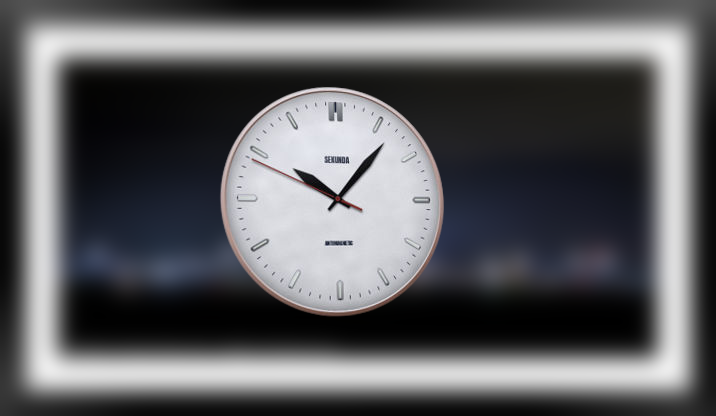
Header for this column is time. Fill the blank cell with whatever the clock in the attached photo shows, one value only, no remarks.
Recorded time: 10:06:49
